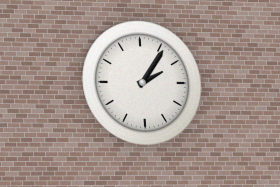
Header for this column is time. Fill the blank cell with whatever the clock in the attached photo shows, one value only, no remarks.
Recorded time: 2:06
